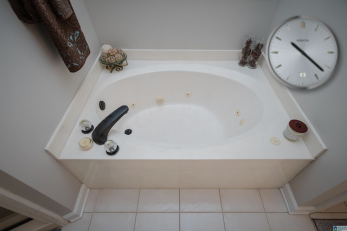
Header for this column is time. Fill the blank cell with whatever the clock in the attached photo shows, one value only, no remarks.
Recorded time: 10:22
